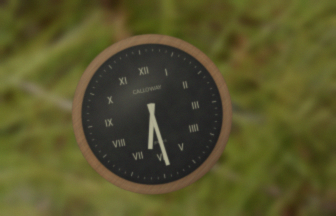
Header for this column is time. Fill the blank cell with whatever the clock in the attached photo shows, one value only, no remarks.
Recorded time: 6:29
